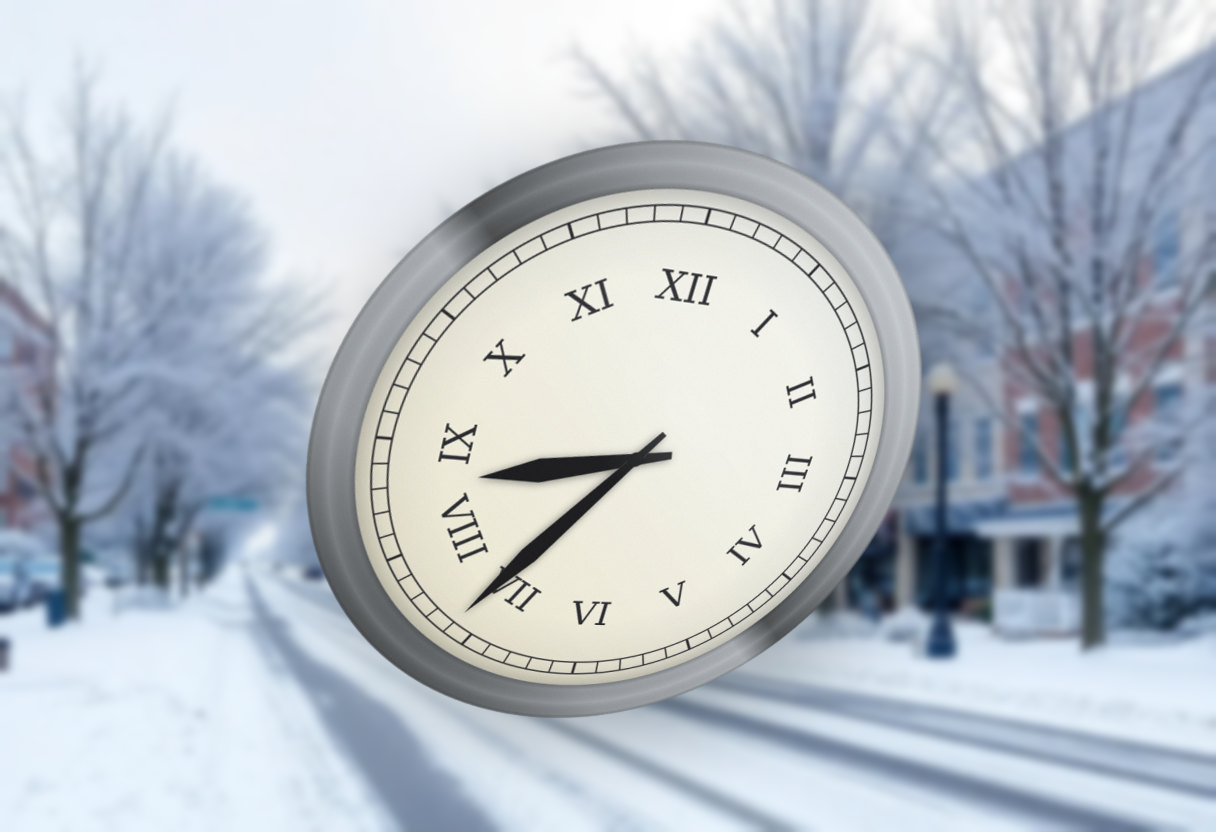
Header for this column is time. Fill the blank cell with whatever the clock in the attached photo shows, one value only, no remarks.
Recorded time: 8:36
